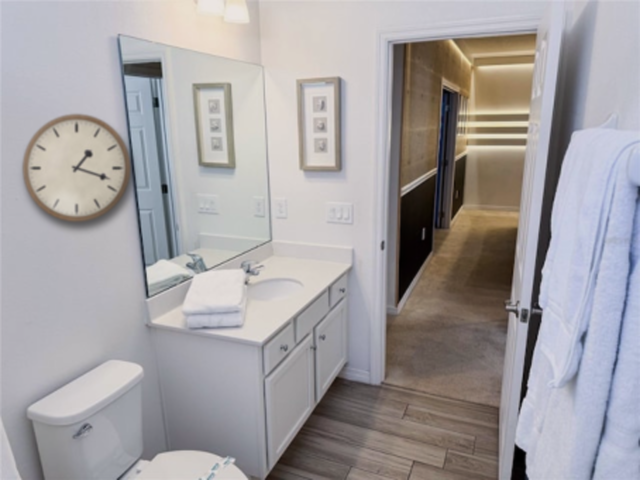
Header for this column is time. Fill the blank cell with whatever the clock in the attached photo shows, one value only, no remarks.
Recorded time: 1:18
